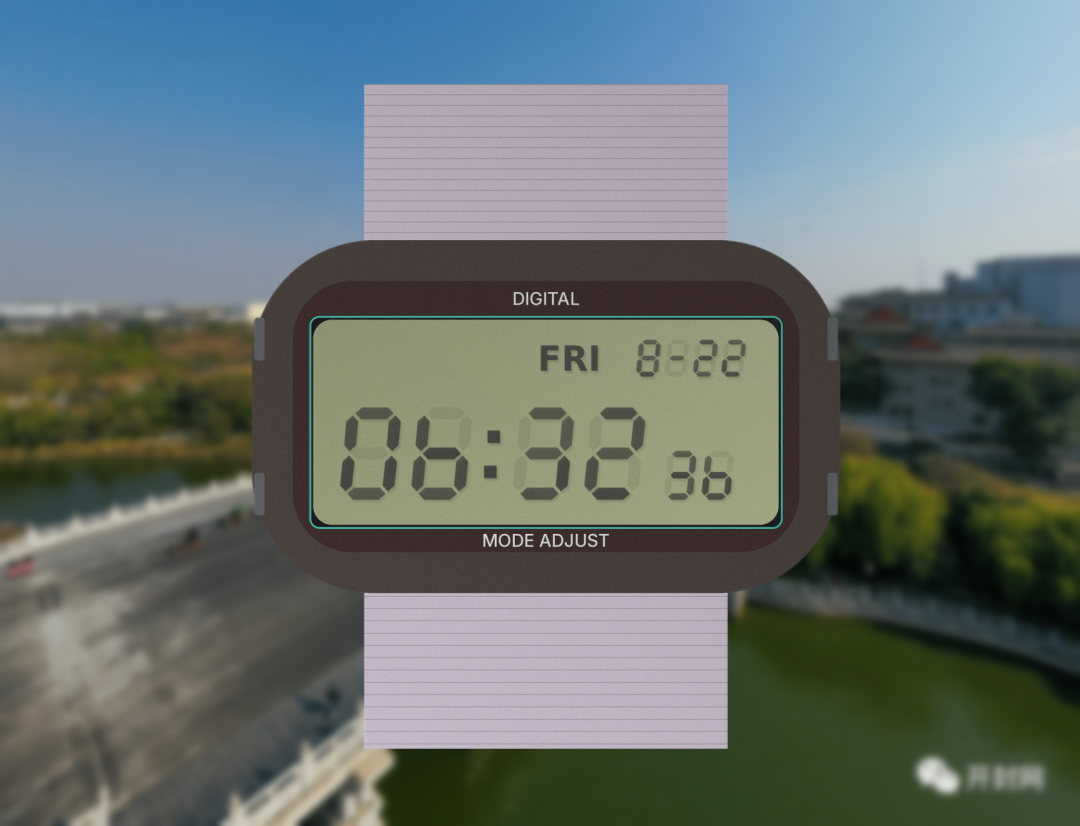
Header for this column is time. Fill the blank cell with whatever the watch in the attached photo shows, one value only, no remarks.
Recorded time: 6:32:36
